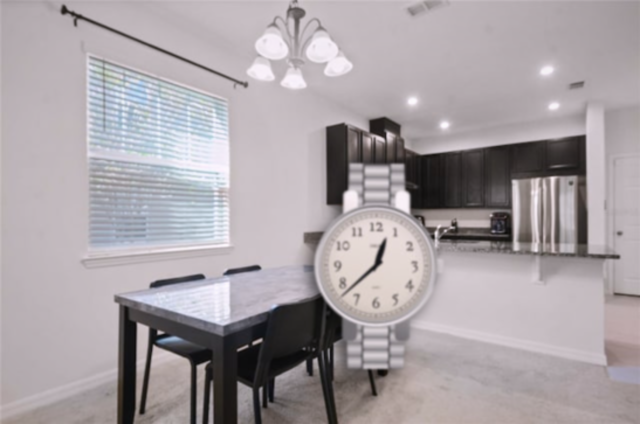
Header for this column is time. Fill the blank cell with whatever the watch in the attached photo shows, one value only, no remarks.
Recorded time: 12:38
